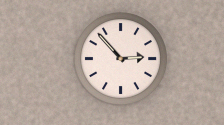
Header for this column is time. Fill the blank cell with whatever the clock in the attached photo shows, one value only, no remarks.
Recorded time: 2:53
